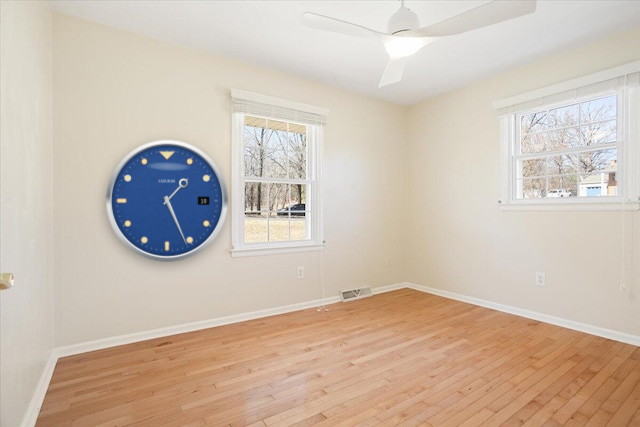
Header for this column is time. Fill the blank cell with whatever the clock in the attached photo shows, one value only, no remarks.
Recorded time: 1:26
